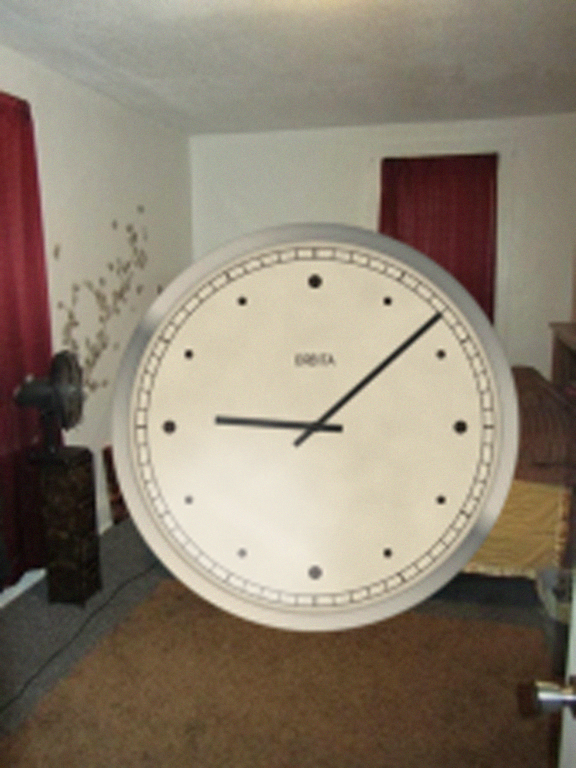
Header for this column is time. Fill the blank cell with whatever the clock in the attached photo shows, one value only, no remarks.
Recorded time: 9:08
